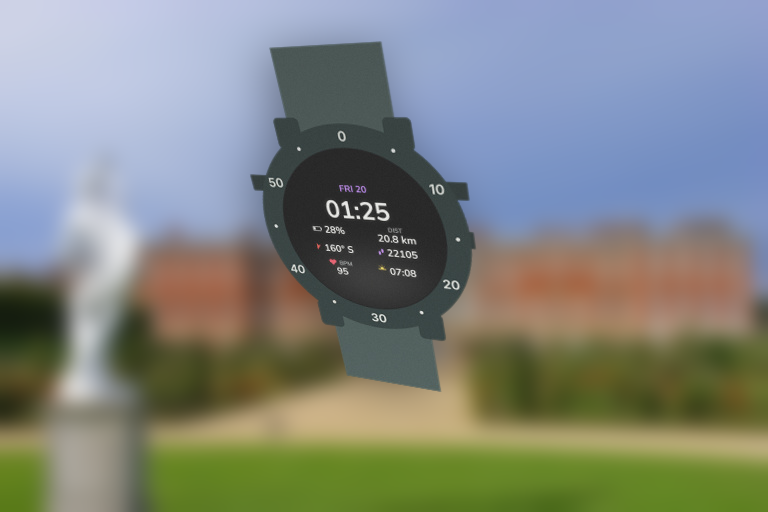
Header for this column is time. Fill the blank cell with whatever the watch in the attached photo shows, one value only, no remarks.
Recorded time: 1:25
